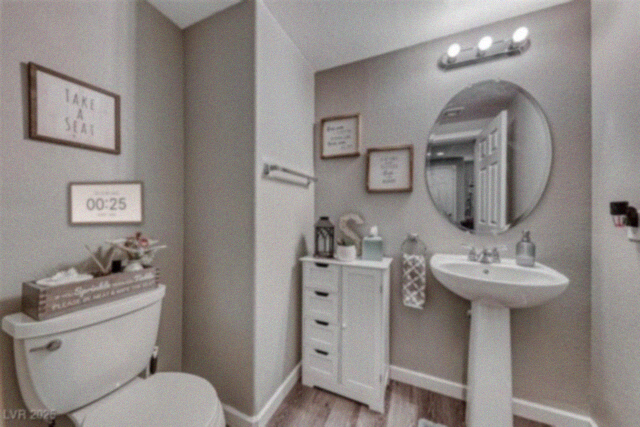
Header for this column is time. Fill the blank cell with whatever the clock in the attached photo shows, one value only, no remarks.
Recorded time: 0:25
